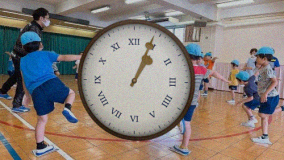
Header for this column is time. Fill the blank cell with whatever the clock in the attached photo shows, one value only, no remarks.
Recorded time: 1:04
